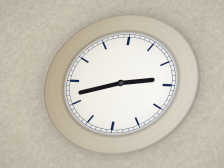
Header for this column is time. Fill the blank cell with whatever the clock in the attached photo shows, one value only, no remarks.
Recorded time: 2:42
